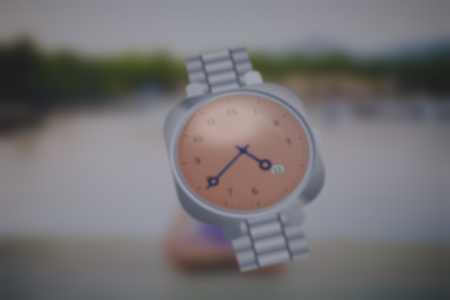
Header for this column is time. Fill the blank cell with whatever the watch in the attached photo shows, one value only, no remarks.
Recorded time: 4:39
